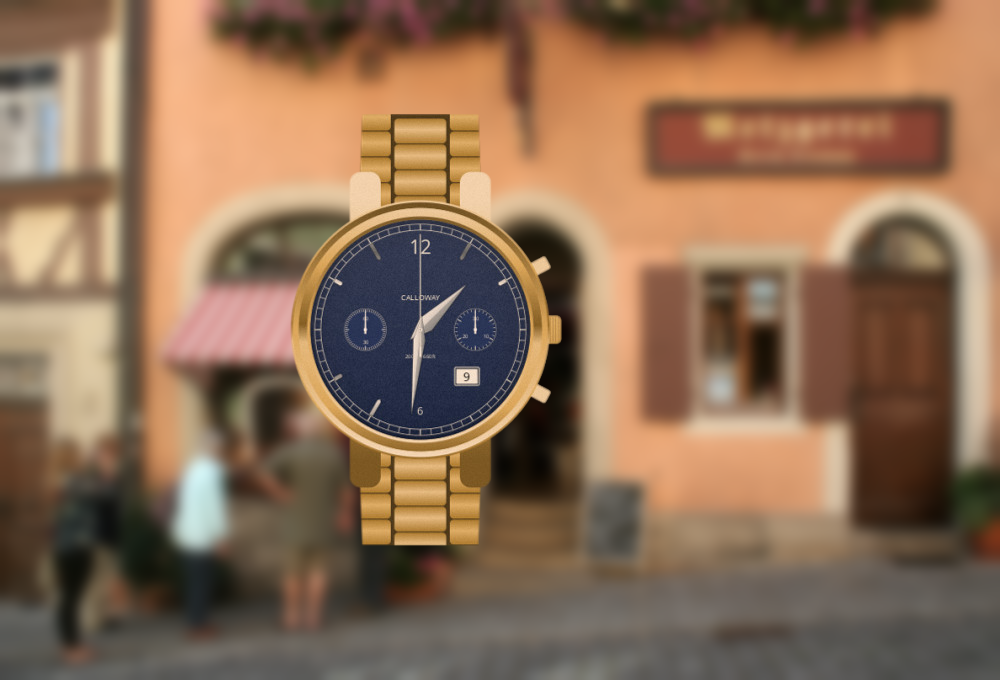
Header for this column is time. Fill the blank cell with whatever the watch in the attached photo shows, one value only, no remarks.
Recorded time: 1:31
